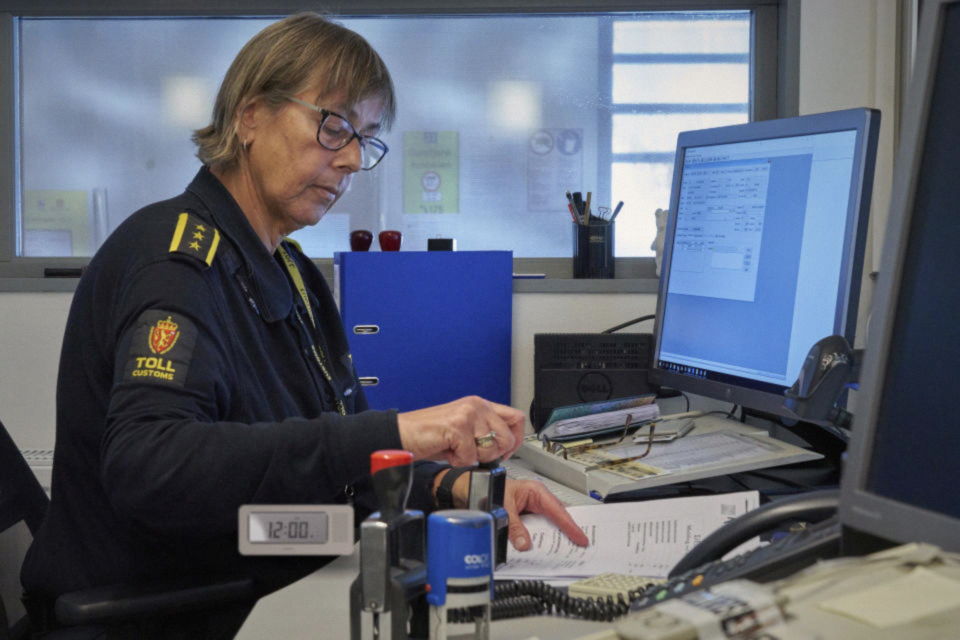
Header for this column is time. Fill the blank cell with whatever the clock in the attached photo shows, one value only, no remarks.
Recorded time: 12:00
